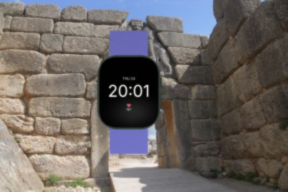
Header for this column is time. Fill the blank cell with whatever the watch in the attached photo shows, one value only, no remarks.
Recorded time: 20:01
